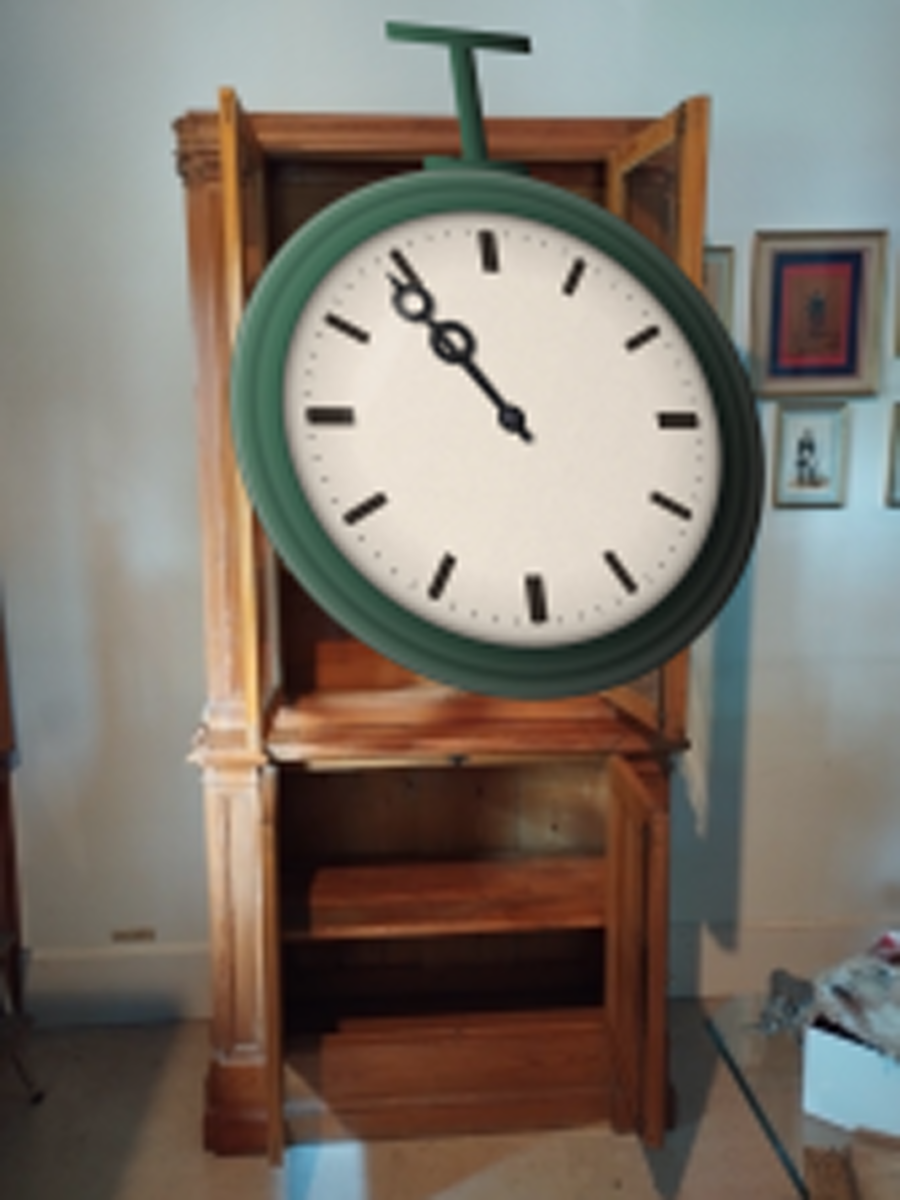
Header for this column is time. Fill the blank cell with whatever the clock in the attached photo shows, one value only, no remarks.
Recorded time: 10:54
